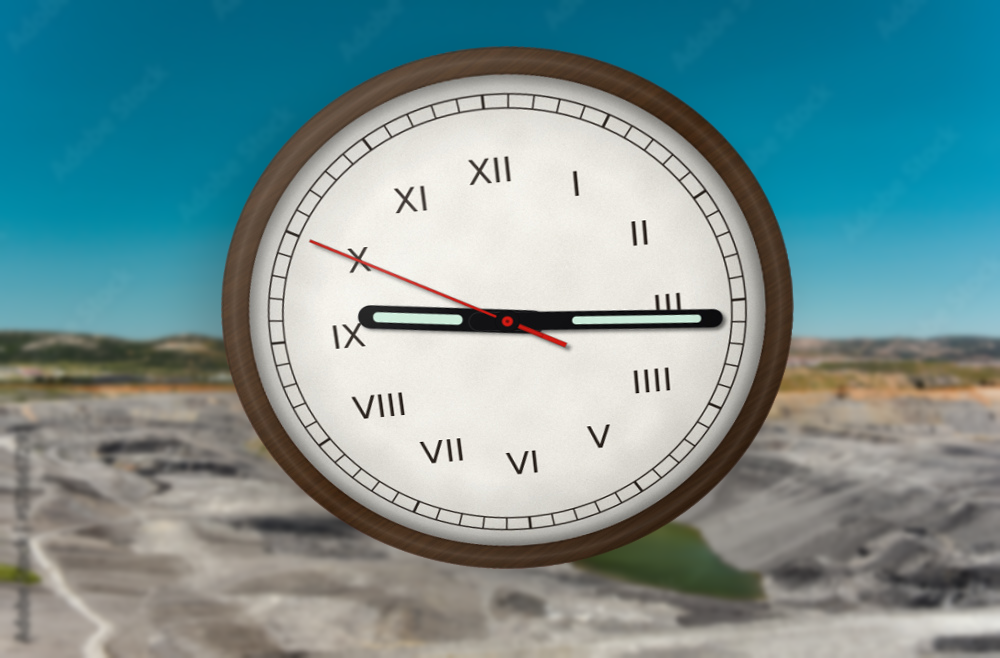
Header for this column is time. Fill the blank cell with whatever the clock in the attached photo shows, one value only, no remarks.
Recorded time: 9:15:50
